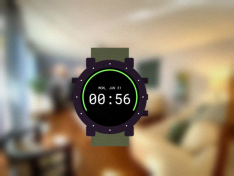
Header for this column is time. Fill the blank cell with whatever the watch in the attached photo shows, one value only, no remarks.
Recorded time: 0:56
